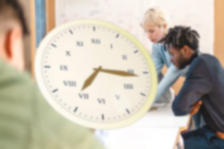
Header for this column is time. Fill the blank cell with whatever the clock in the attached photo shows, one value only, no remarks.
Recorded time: 7:16
